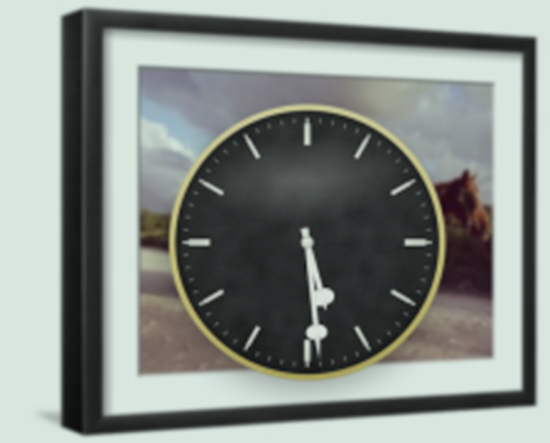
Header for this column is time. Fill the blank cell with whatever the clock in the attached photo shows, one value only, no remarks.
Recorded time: 5:29
